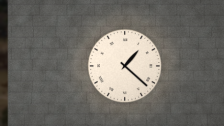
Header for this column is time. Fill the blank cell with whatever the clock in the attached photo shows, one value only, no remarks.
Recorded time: 1:22
